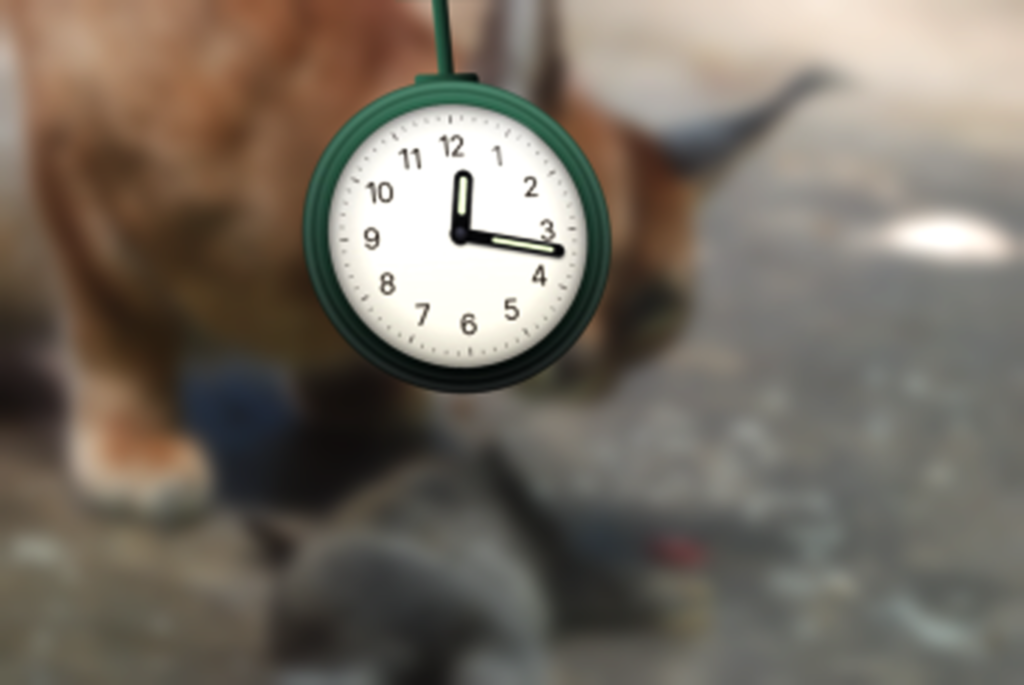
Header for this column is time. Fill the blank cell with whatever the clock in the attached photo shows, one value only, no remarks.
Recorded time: 12:17
